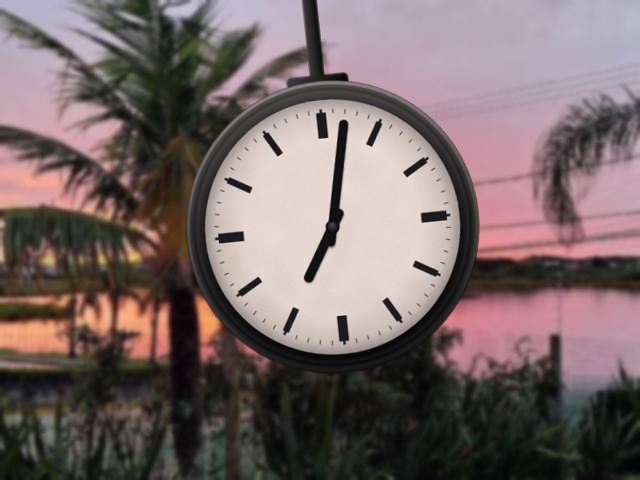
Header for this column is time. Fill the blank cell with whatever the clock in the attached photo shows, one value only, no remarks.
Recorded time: 7:02
